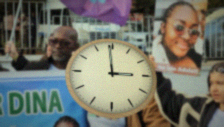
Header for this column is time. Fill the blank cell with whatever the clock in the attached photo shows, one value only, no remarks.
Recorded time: 2:59
